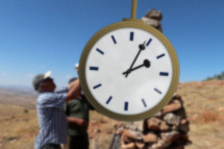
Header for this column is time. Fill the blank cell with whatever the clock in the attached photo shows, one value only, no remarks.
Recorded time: 2:04
